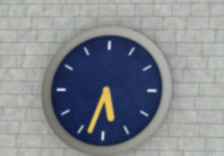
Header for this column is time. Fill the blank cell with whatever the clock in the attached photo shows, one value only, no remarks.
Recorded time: 5:33
